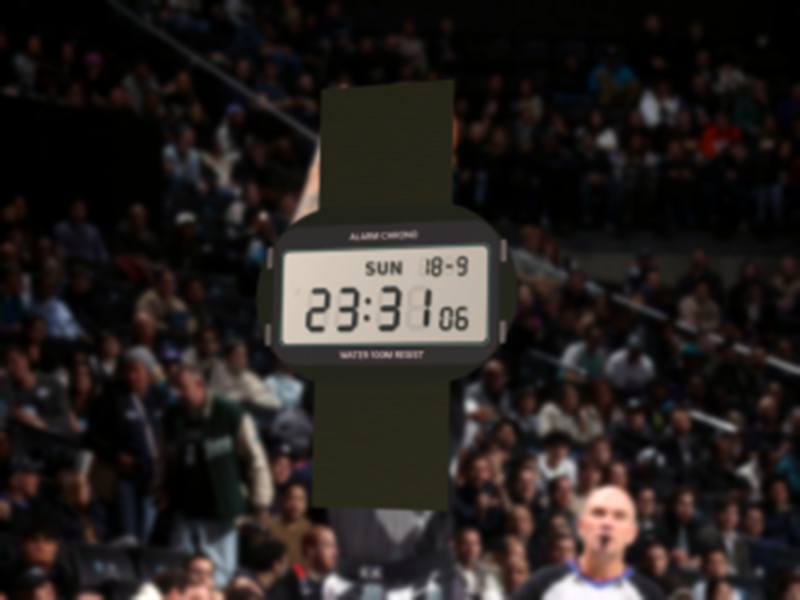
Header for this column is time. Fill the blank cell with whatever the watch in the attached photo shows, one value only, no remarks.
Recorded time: 23:31:06
